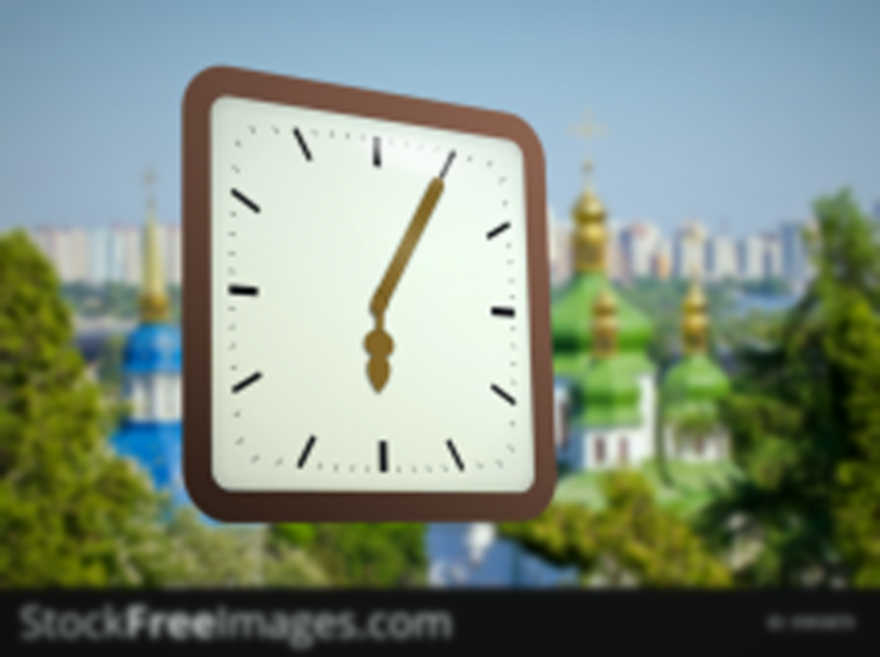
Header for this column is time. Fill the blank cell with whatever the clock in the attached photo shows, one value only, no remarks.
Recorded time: 6:05
